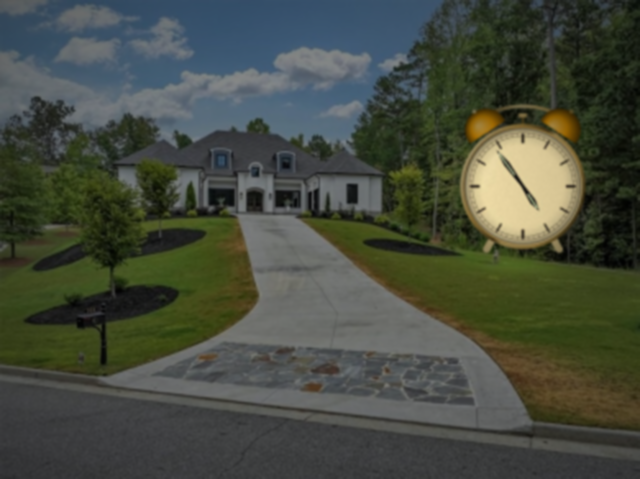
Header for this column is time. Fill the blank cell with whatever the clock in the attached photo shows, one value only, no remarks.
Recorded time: 4:54
